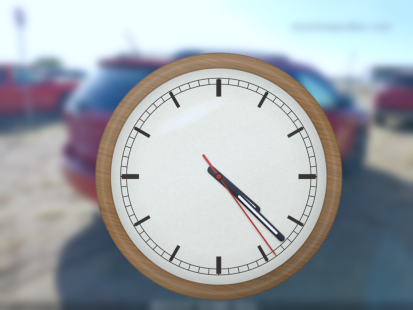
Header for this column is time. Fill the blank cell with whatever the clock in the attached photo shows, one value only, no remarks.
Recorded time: 4:22:24
